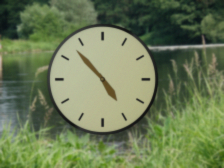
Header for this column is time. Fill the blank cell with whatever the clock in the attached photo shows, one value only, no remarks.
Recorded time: 4:53
